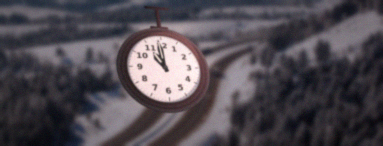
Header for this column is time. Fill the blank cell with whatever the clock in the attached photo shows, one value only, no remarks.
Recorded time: 10:59
